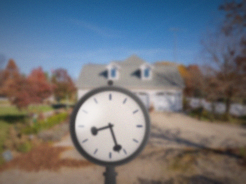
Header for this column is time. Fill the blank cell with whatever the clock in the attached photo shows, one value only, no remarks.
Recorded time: 8:27
